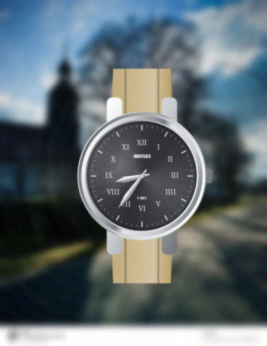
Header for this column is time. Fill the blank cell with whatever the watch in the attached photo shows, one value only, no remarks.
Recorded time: 8:36
